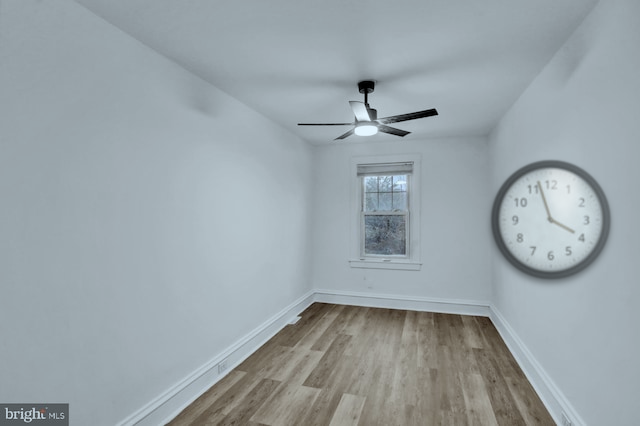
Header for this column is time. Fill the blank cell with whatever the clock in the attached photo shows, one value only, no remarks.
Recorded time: 3:57
